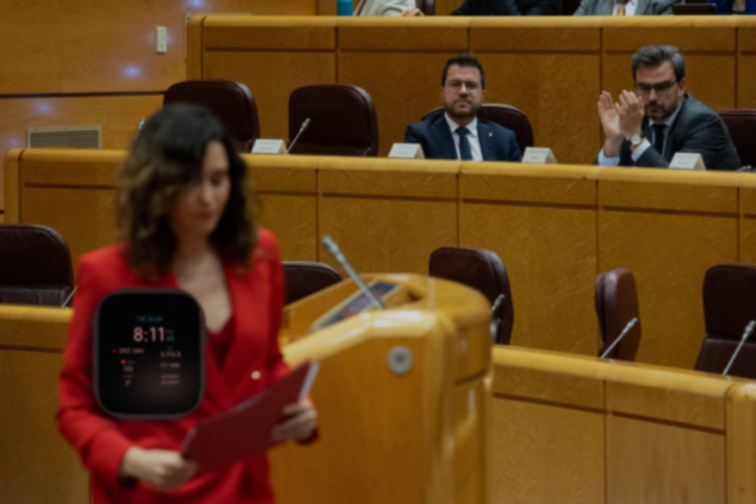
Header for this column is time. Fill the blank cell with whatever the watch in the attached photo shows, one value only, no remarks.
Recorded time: 8:11
